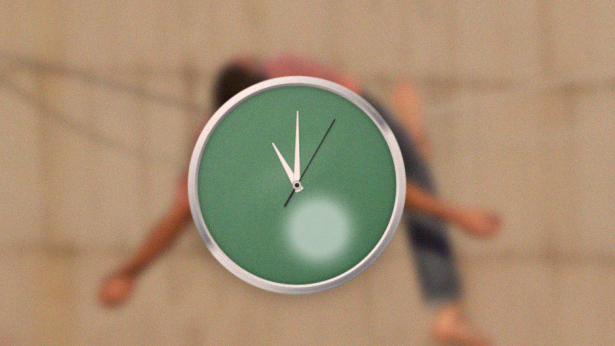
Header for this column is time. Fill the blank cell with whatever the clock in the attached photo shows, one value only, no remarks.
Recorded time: 11:00:05
